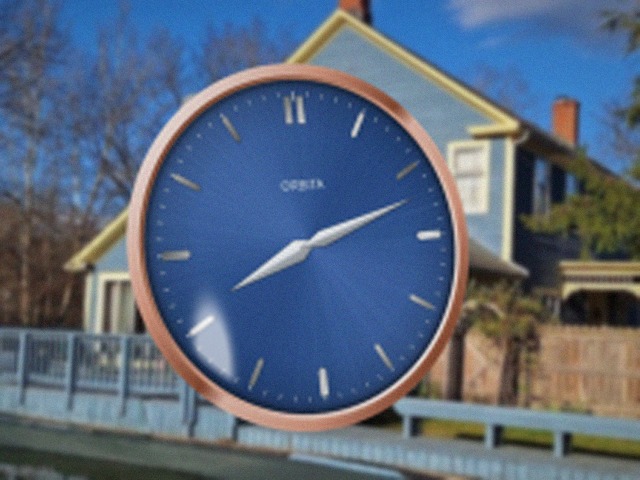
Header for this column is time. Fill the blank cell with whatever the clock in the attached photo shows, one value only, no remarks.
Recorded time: 8:12
